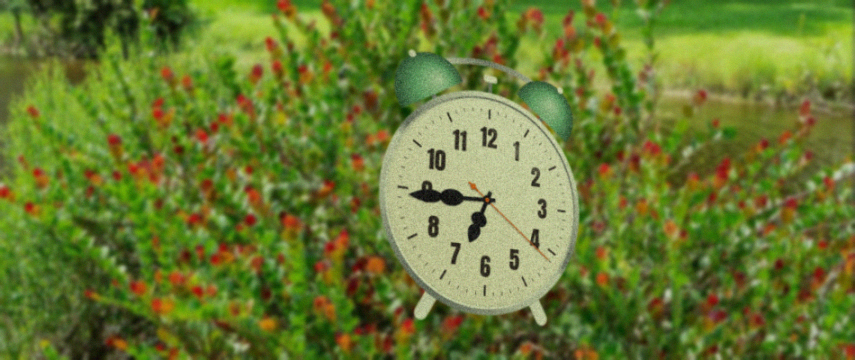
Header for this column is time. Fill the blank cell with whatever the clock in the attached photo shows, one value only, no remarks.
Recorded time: 6:44:21
